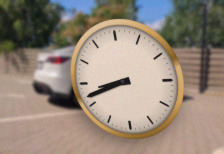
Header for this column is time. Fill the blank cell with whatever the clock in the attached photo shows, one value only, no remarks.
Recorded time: 8:42
